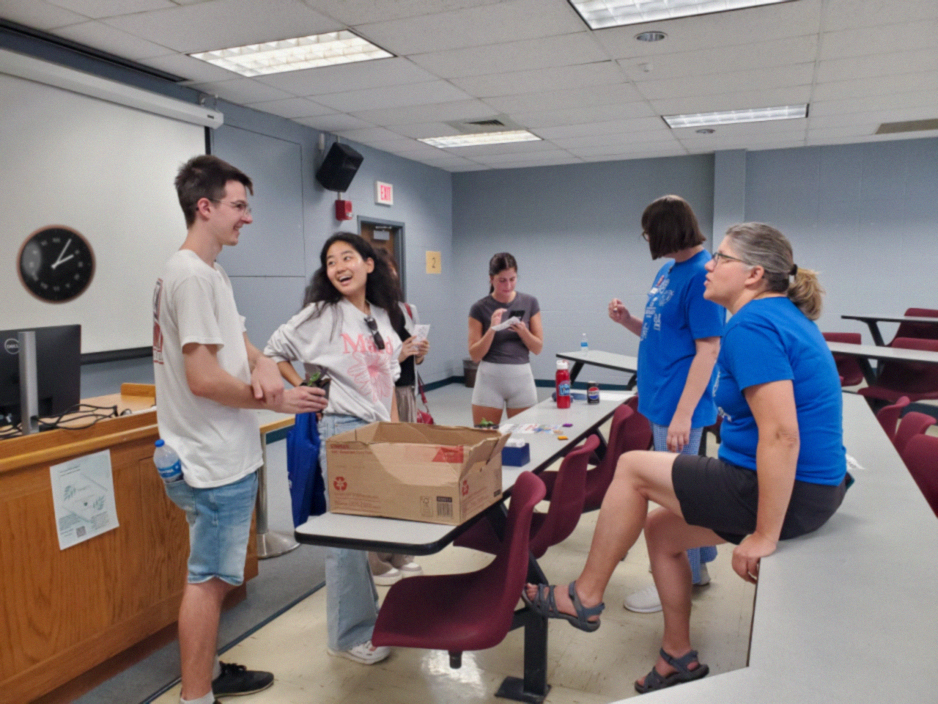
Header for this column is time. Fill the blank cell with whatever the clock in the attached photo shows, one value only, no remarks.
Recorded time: 2:05
